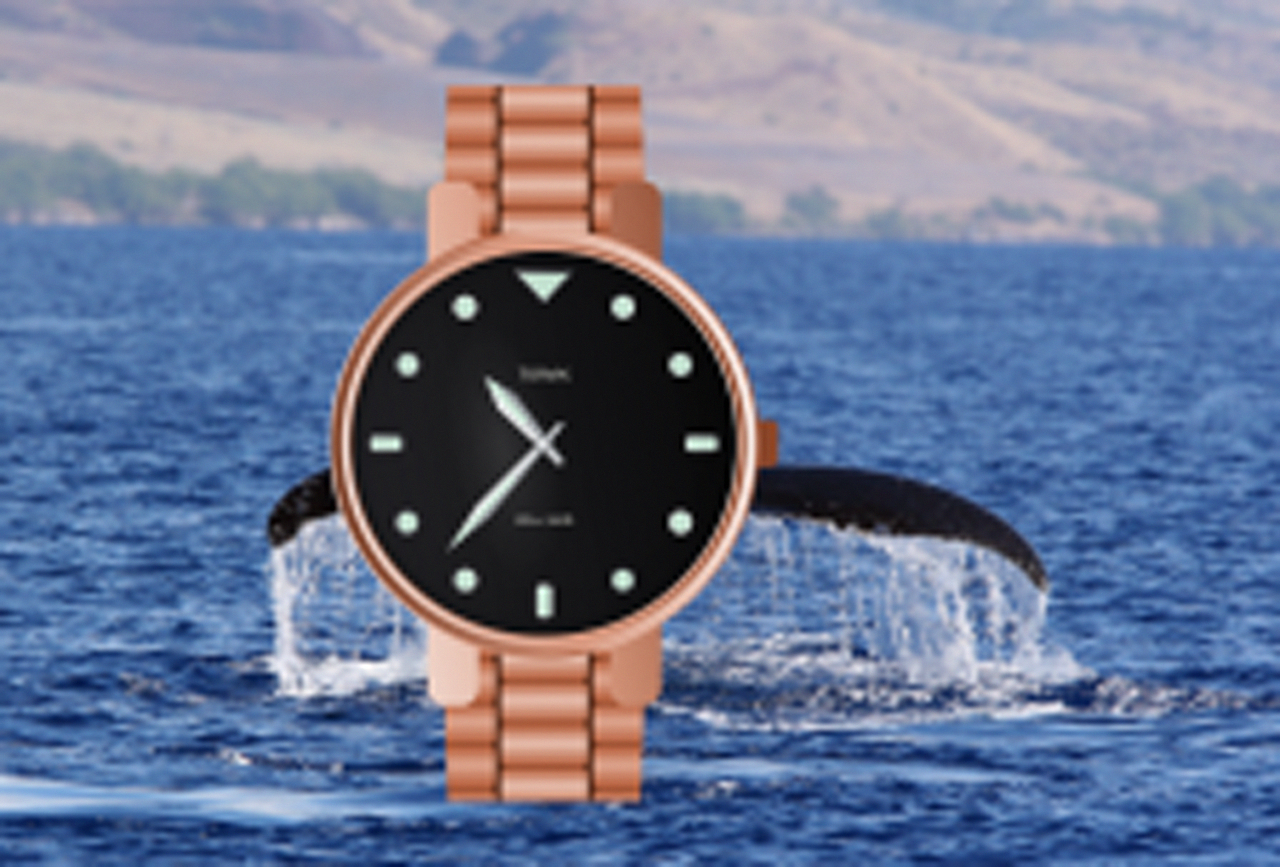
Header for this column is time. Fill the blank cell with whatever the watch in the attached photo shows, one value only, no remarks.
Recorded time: 10:37
